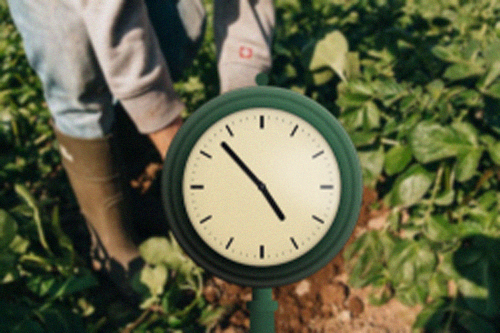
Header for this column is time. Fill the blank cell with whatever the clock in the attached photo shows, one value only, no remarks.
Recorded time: 4:53
